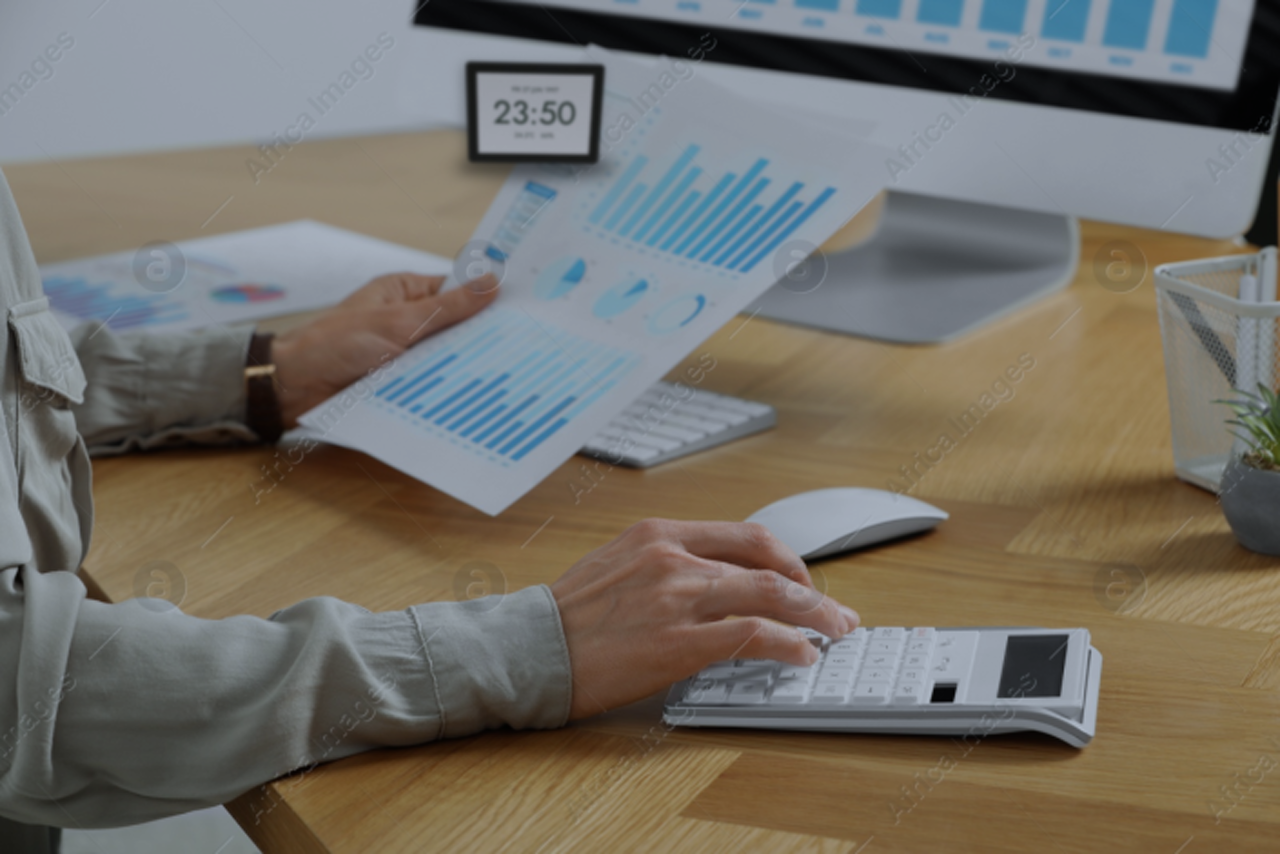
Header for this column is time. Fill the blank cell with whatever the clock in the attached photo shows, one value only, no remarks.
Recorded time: 23:50
